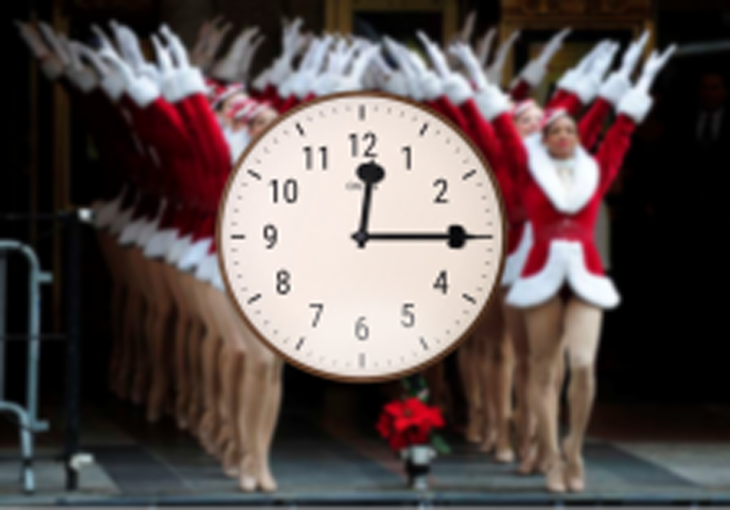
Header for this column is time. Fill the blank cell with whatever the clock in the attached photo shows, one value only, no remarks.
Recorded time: 12:15
